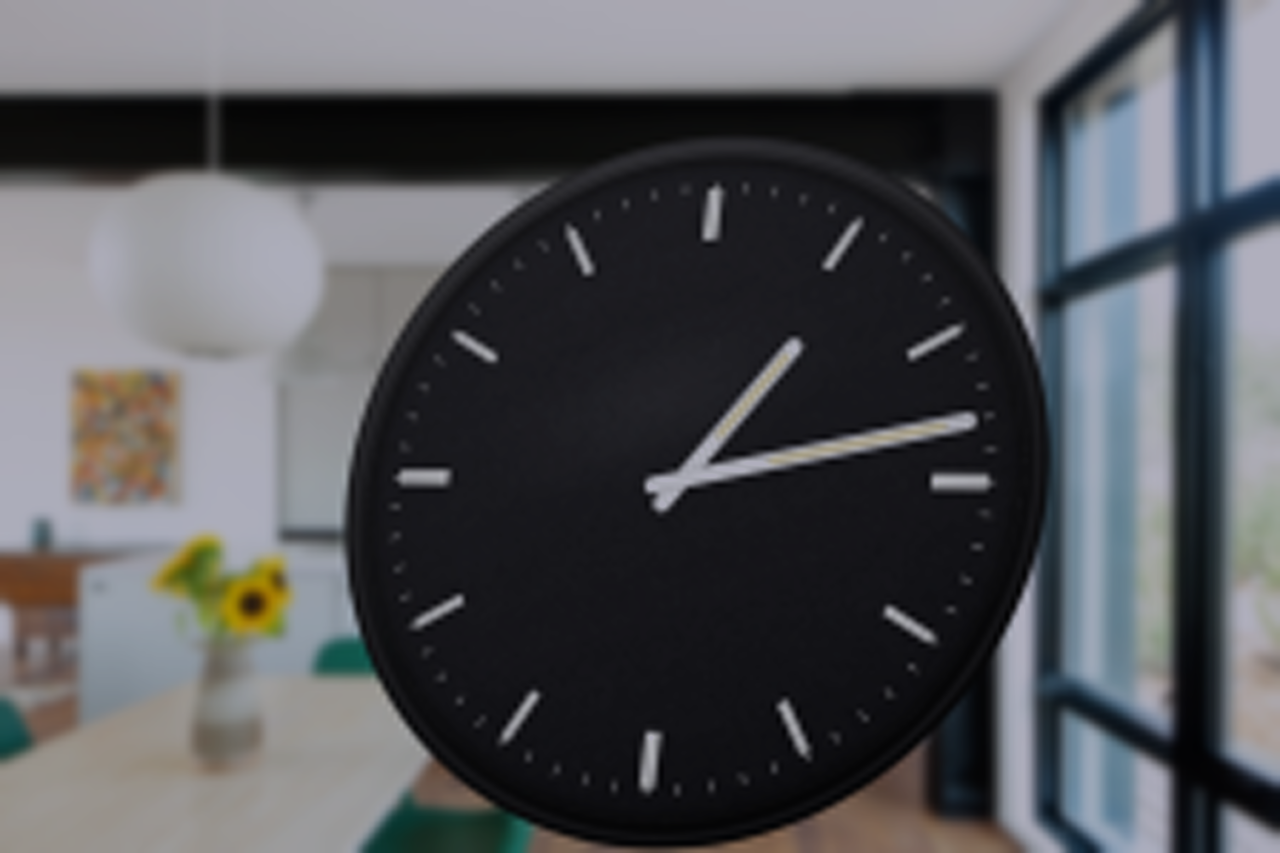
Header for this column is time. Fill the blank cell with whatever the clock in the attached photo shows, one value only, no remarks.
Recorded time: 1:13
